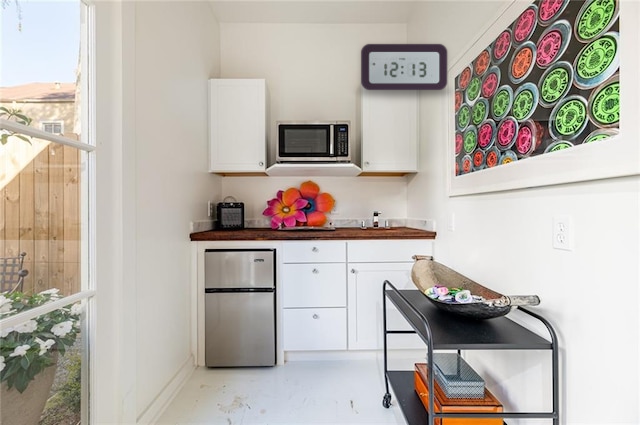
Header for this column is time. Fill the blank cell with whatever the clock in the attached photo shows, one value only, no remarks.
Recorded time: 12:13
